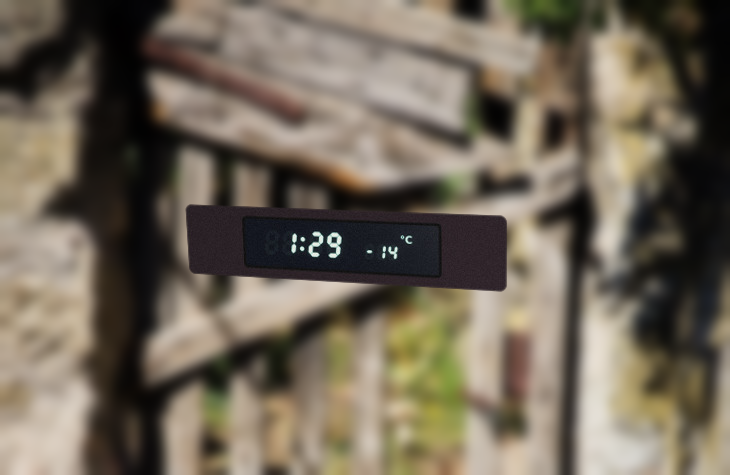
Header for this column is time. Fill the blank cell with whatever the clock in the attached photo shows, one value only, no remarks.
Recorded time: 1:29
